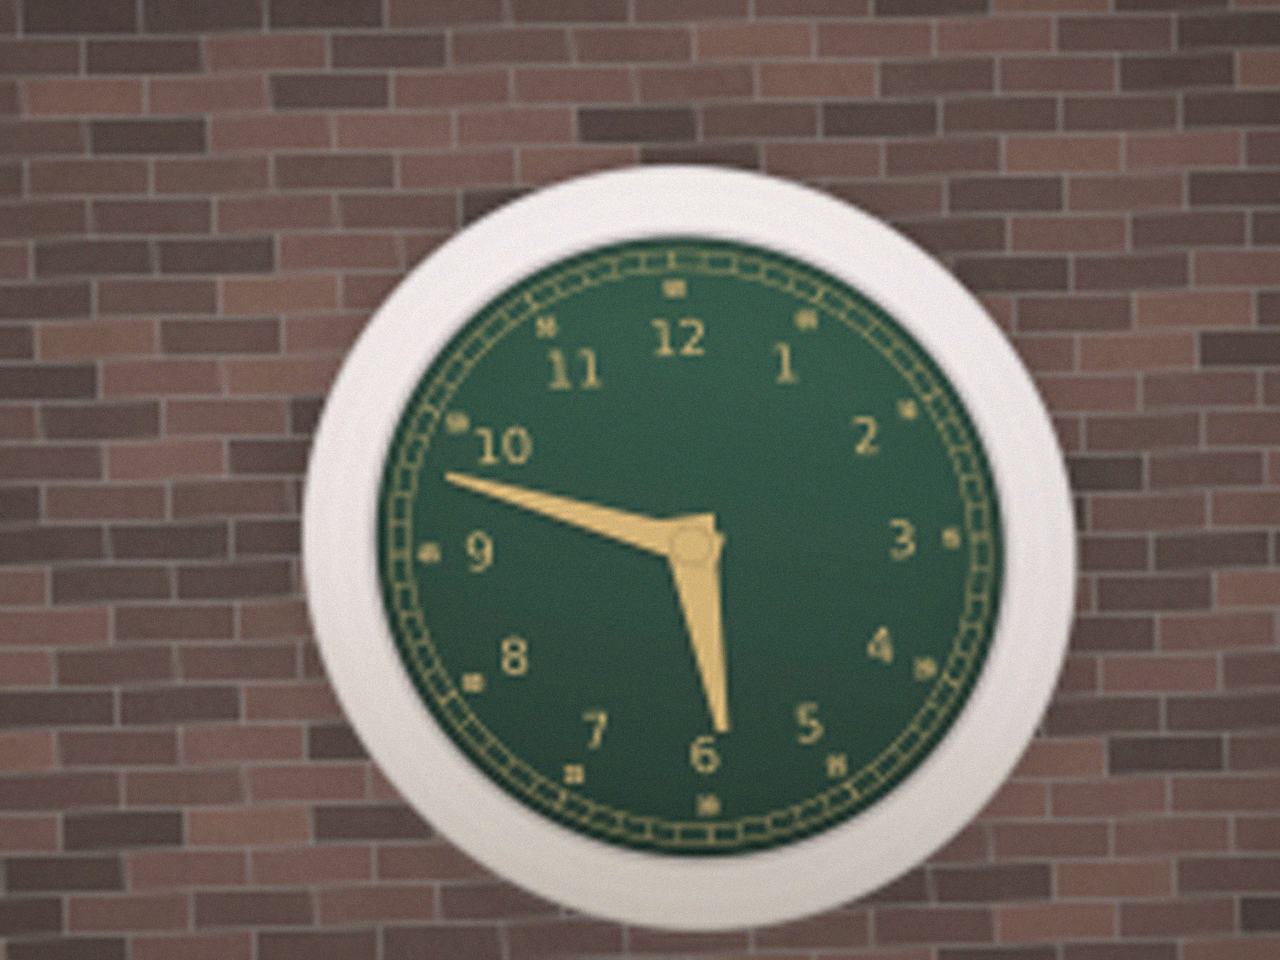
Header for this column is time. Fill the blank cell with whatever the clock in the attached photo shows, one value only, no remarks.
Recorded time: 5:48
